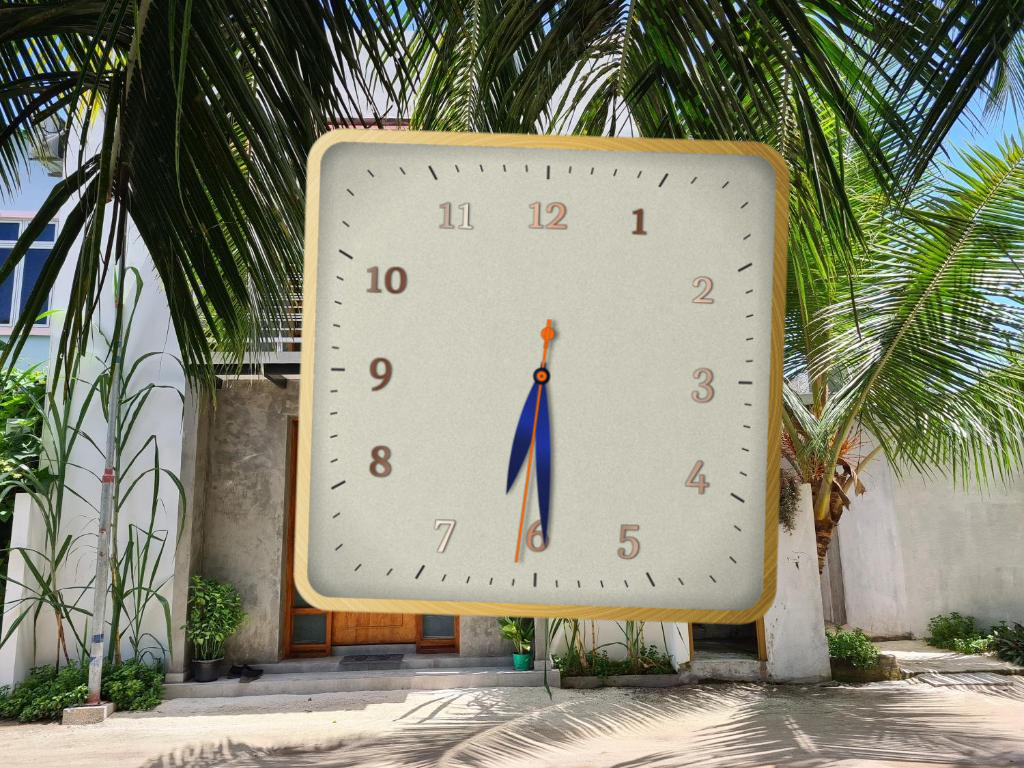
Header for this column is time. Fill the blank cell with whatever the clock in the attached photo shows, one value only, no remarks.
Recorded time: 6:29:31
